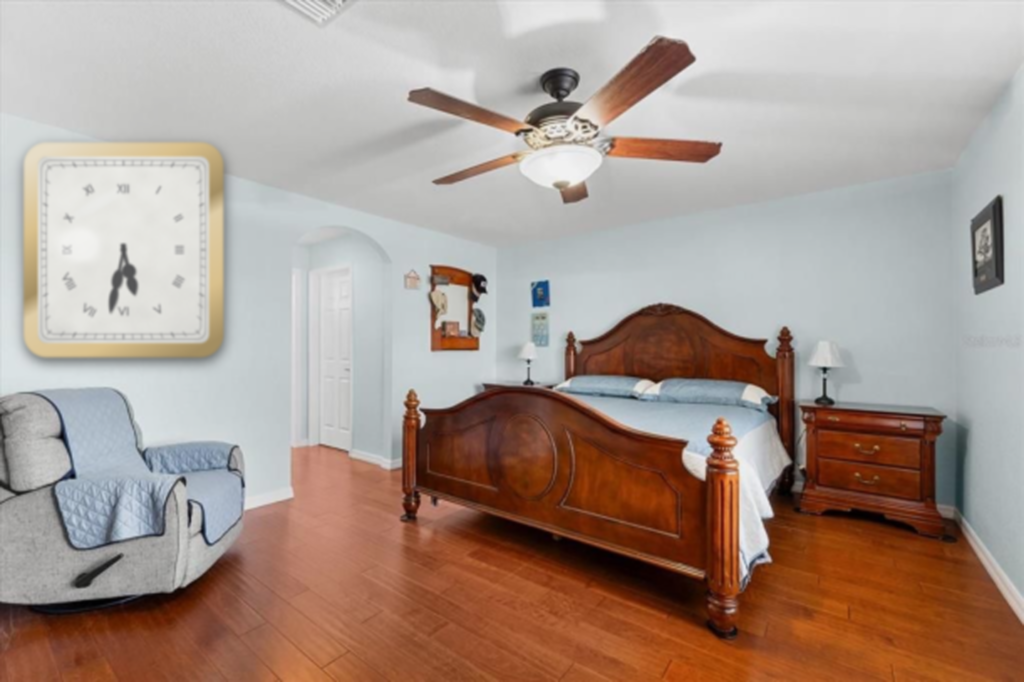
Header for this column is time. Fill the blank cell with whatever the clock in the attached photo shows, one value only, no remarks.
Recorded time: 5:32
